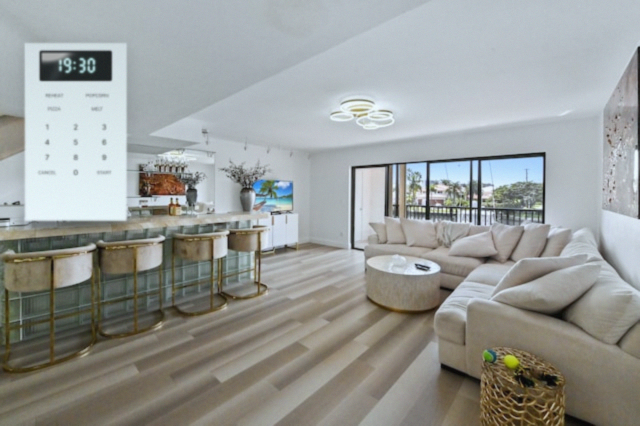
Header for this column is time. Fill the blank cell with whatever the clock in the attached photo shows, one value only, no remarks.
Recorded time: 19:30
